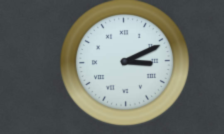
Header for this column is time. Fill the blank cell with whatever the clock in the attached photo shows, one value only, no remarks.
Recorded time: 3:11
